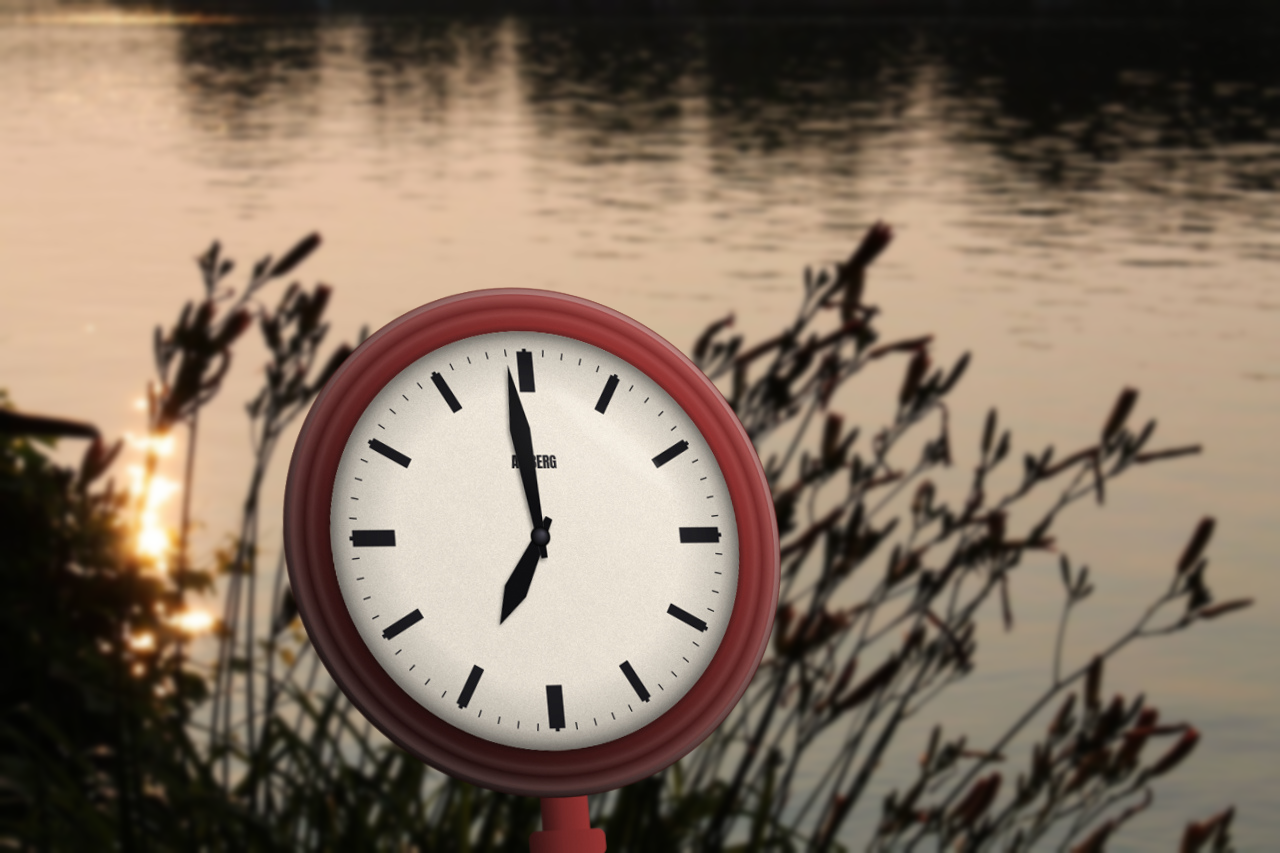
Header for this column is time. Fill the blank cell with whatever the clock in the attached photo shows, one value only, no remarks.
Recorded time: 6:59
